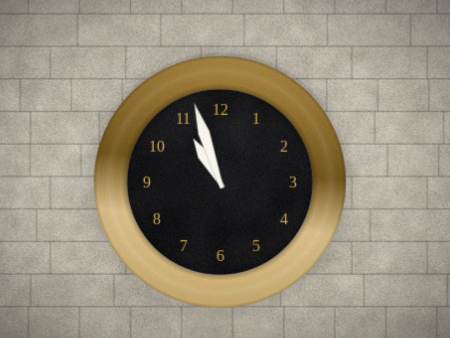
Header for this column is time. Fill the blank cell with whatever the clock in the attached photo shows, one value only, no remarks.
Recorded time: 10:57
